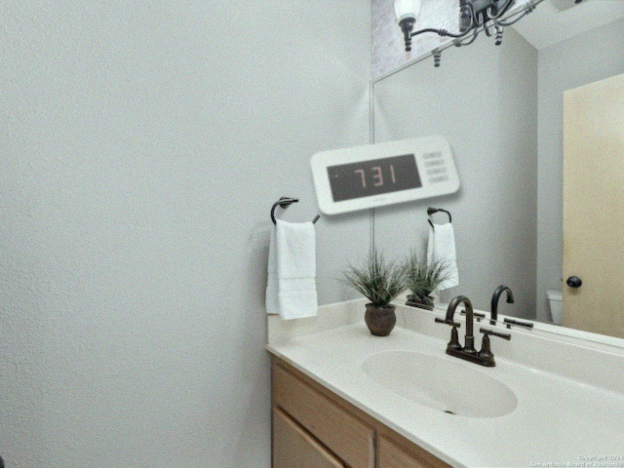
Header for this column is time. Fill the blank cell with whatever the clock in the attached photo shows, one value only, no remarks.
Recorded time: 7:31
